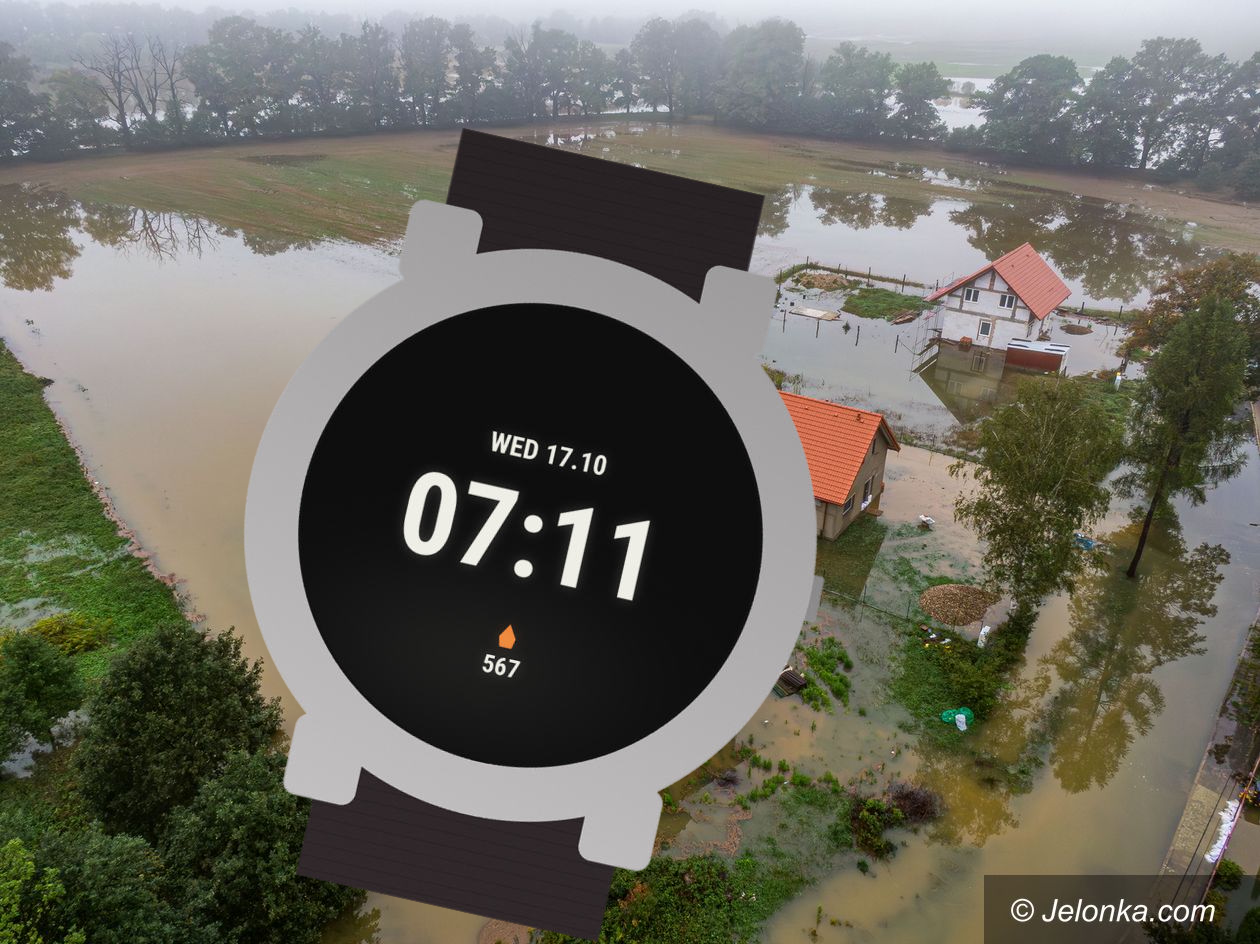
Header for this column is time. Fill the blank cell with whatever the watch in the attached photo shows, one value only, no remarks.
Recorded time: 7:11
